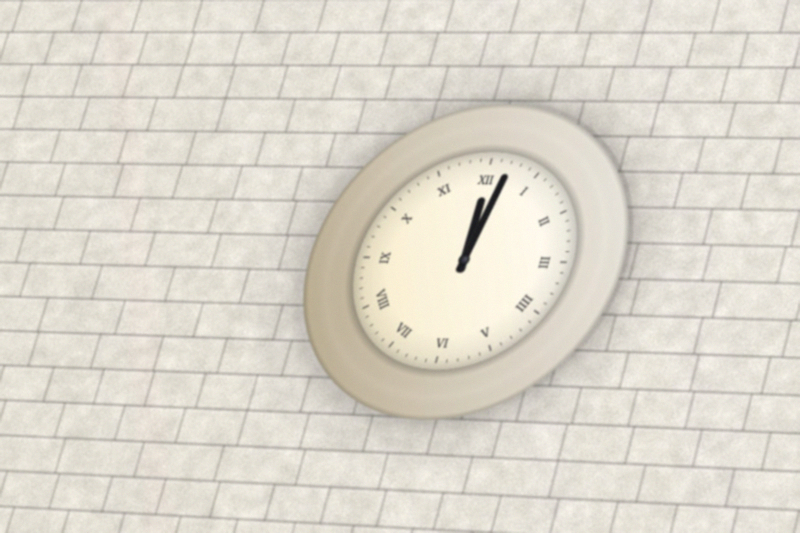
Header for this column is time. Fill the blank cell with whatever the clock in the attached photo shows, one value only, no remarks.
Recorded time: 12:02
